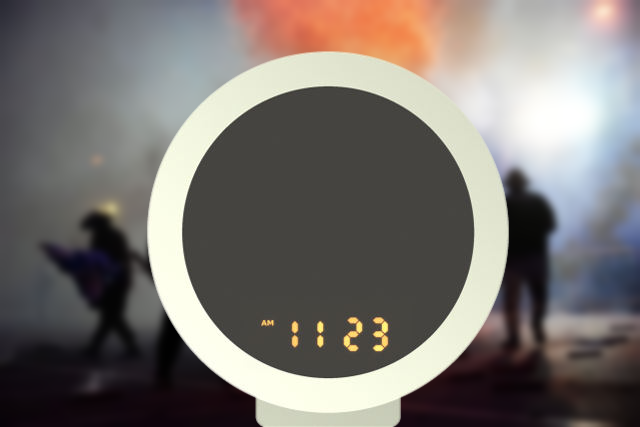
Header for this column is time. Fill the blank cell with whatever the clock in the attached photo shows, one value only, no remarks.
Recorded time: 11:23
